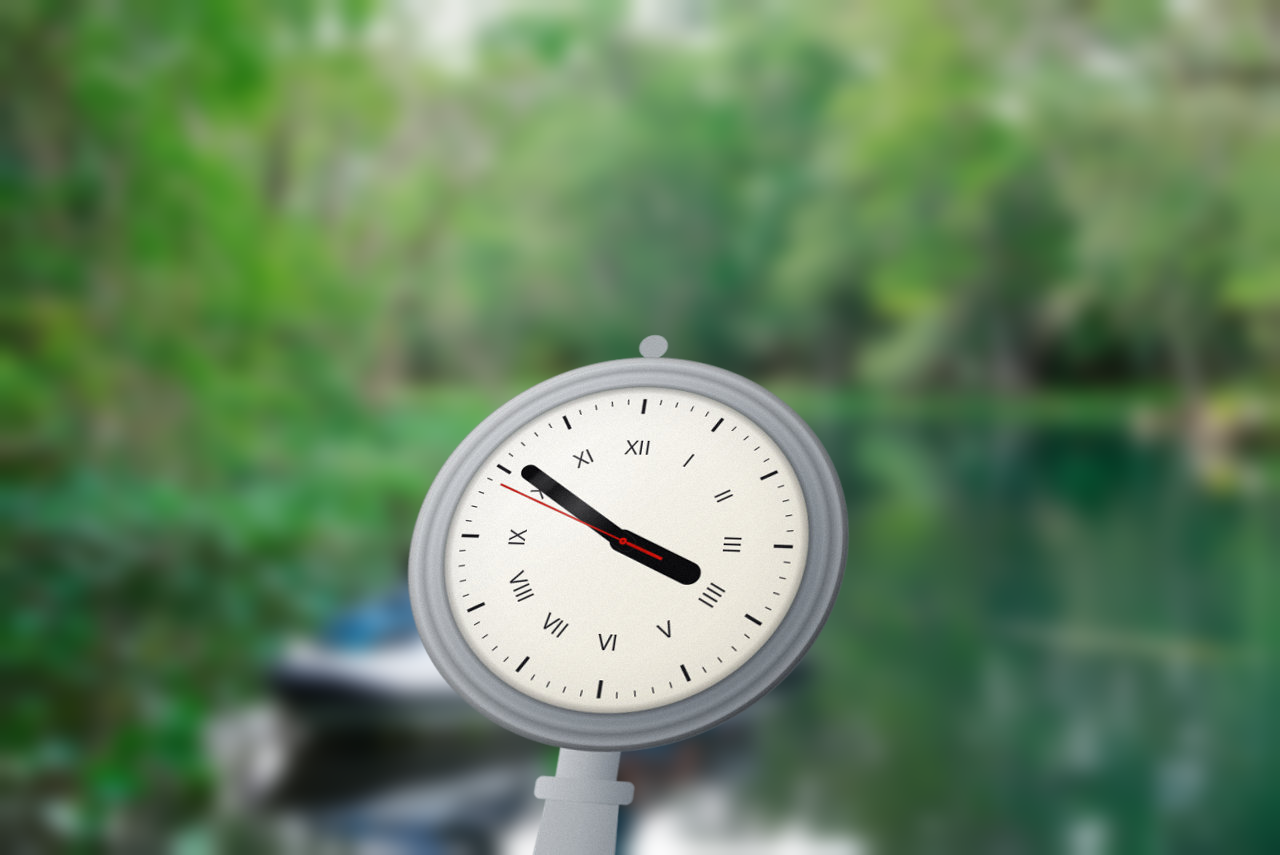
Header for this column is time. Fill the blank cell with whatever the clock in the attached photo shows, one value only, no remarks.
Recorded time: 3:50:49
